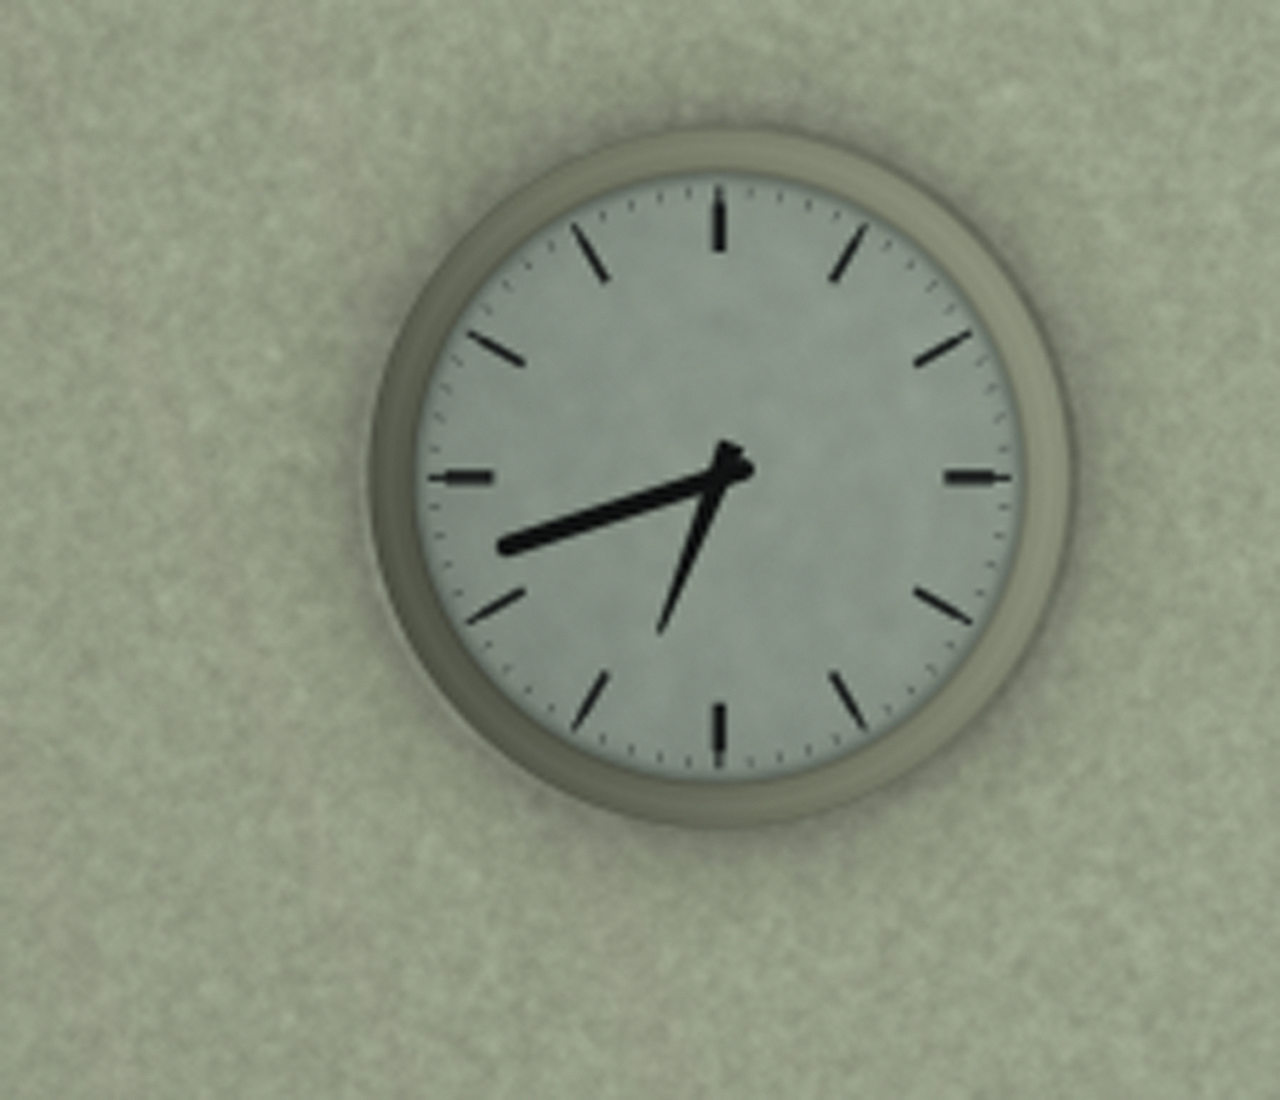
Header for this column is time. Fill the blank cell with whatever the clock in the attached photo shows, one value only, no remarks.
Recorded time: 6:42
